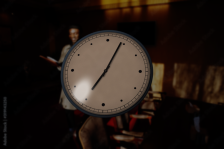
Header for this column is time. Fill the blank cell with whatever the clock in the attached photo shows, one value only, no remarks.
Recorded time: 7:04
